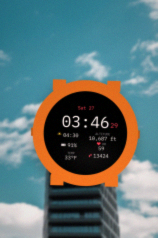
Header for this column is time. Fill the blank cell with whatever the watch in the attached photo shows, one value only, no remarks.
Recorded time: 3:46
